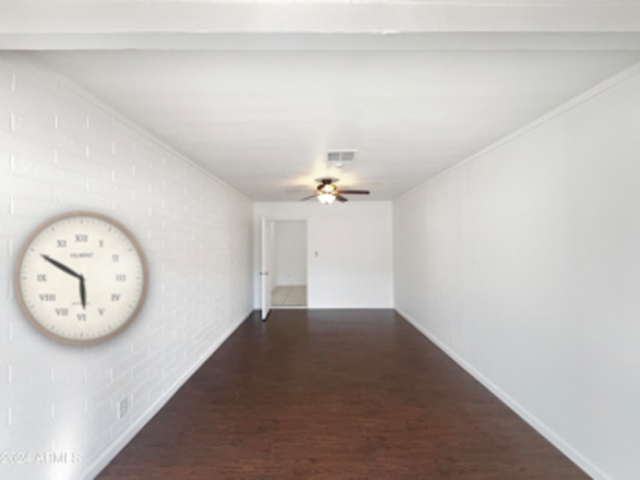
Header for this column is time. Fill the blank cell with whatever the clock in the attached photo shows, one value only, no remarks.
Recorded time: 5:50
